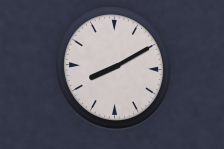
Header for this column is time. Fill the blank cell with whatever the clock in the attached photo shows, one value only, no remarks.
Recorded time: 8:10
